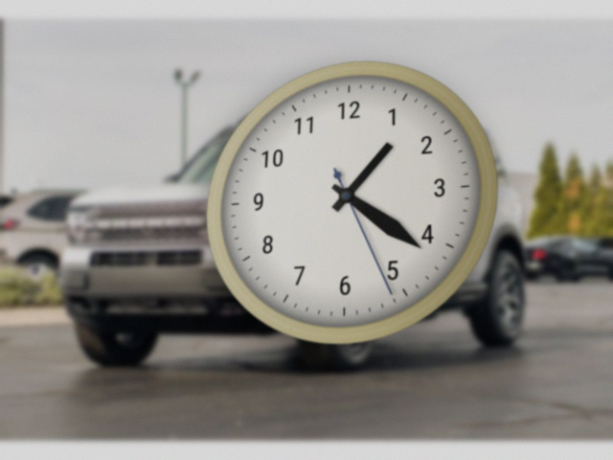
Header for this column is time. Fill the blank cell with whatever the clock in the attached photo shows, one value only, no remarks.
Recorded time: 1:21:26
